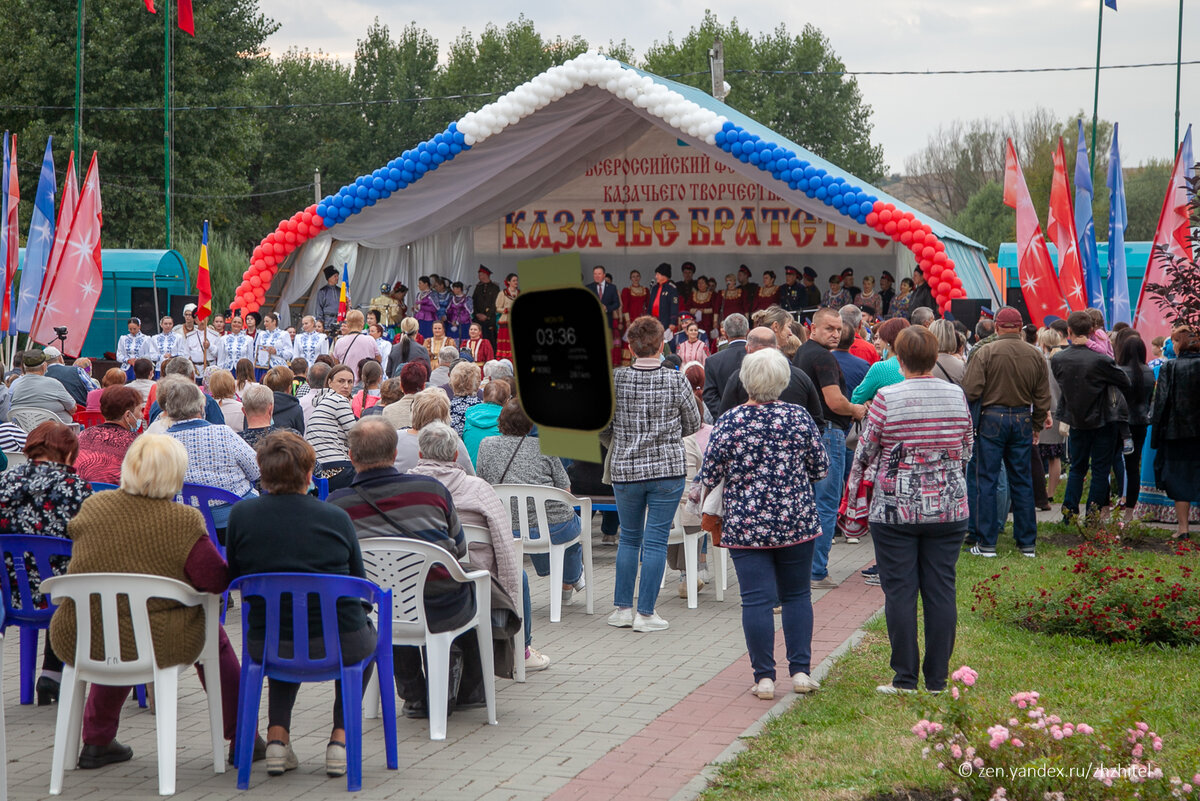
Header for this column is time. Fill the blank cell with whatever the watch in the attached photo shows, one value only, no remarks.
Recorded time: 3:36
